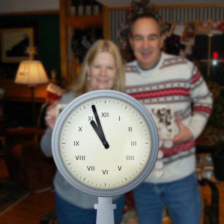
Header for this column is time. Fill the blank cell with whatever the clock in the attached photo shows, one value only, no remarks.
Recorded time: 10:57
